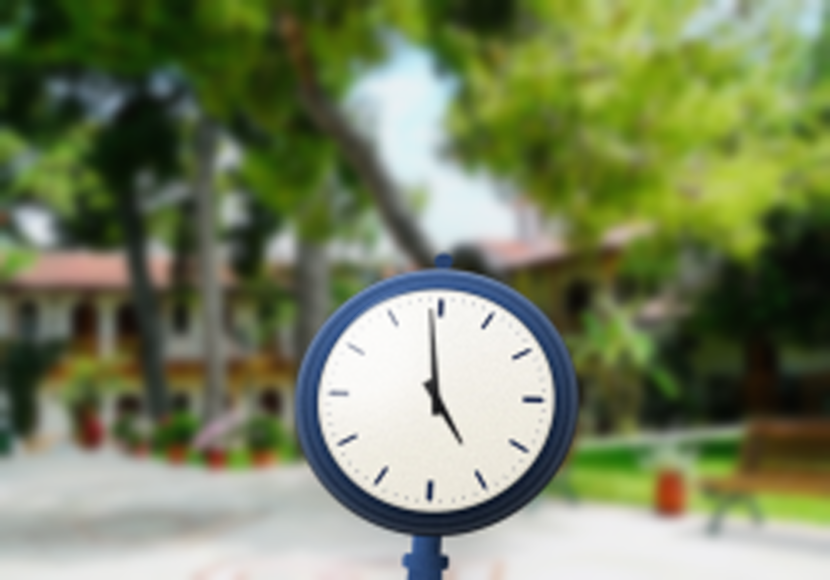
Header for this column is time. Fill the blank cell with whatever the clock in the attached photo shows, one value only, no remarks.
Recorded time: 4:59
